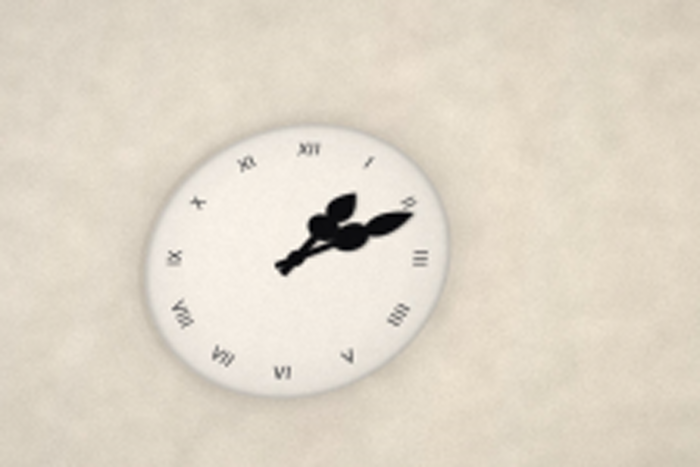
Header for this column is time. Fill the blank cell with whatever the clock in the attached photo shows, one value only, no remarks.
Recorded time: 1:11
